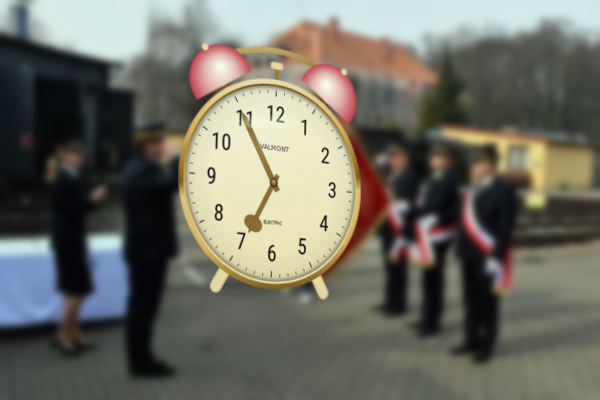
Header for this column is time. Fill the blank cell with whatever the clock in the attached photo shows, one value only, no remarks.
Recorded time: 6:55
